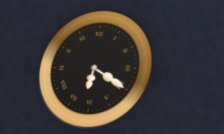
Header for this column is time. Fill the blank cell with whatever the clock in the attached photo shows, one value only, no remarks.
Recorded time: 6:20
